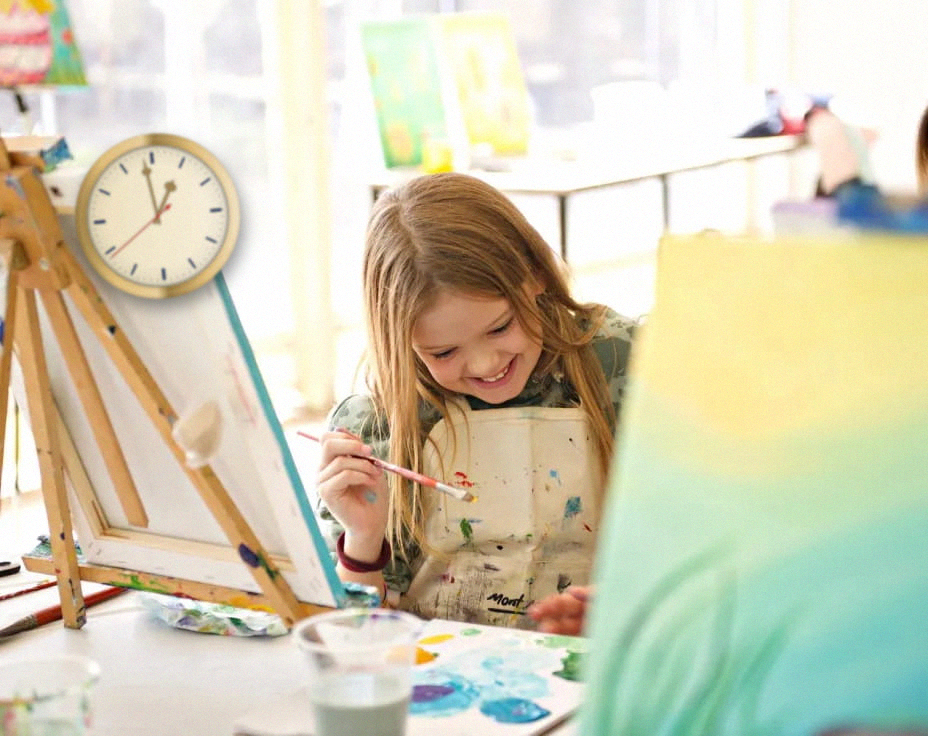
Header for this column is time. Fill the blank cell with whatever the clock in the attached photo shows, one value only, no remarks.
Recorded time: 12:58:39
